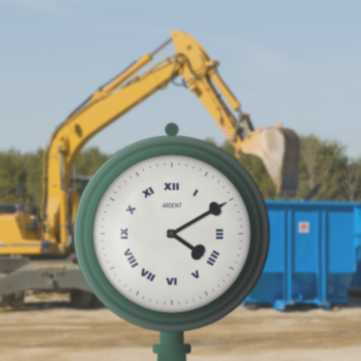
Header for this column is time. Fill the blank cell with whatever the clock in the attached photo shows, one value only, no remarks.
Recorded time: 4:10
